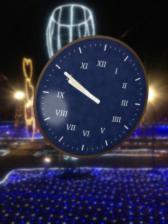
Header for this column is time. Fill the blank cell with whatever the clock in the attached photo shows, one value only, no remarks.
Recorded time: 9:50
